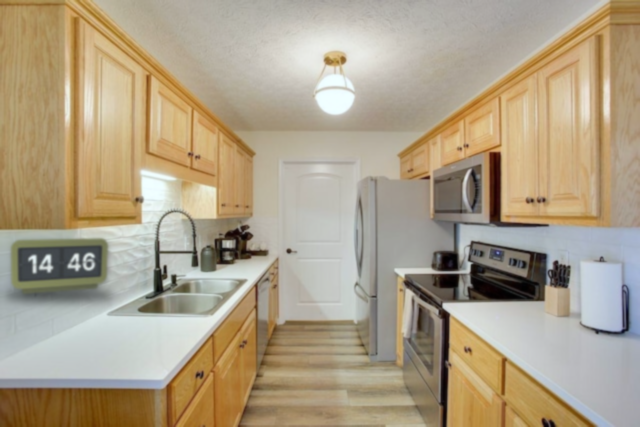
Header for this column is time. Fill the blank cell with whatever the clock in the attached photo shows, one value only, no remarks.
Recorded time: 14:46
